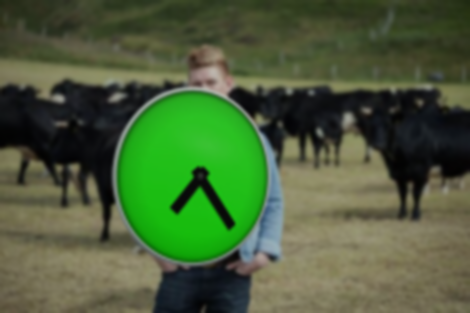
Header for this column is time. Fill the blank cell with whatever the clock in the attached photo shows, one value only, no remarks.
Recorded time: 7:24
